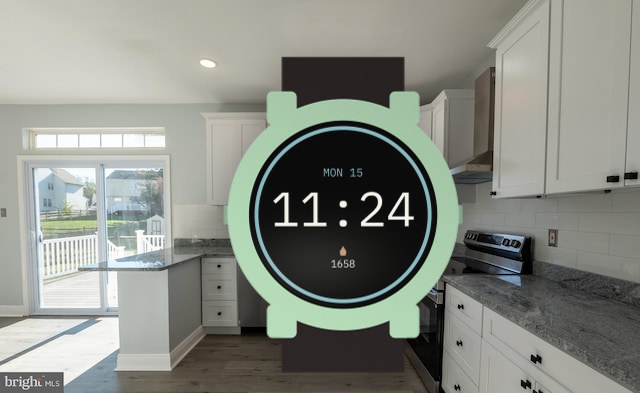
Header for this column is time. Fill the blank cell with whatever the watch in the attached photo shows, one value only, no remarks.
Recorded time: 11:24
